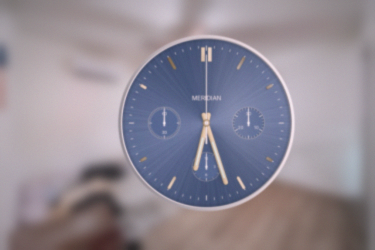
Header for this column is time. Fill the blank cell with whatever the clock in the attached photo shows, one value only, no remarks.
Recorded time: 6:27
